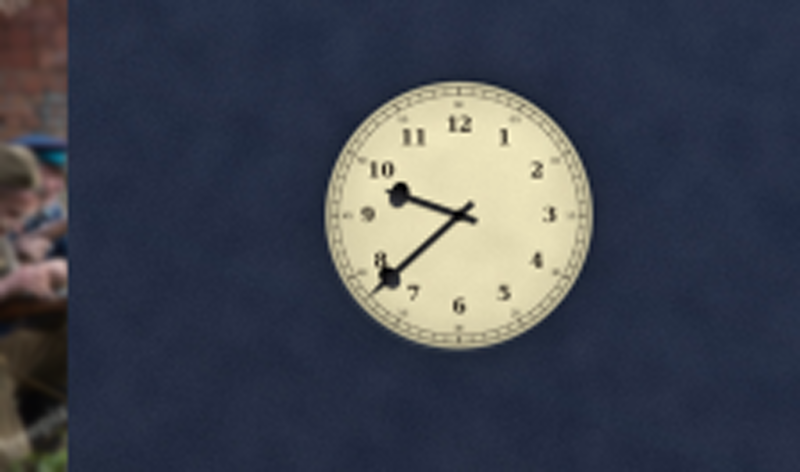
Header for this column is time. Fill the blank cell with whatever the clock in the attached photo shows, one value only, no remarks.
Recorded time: 9:38
